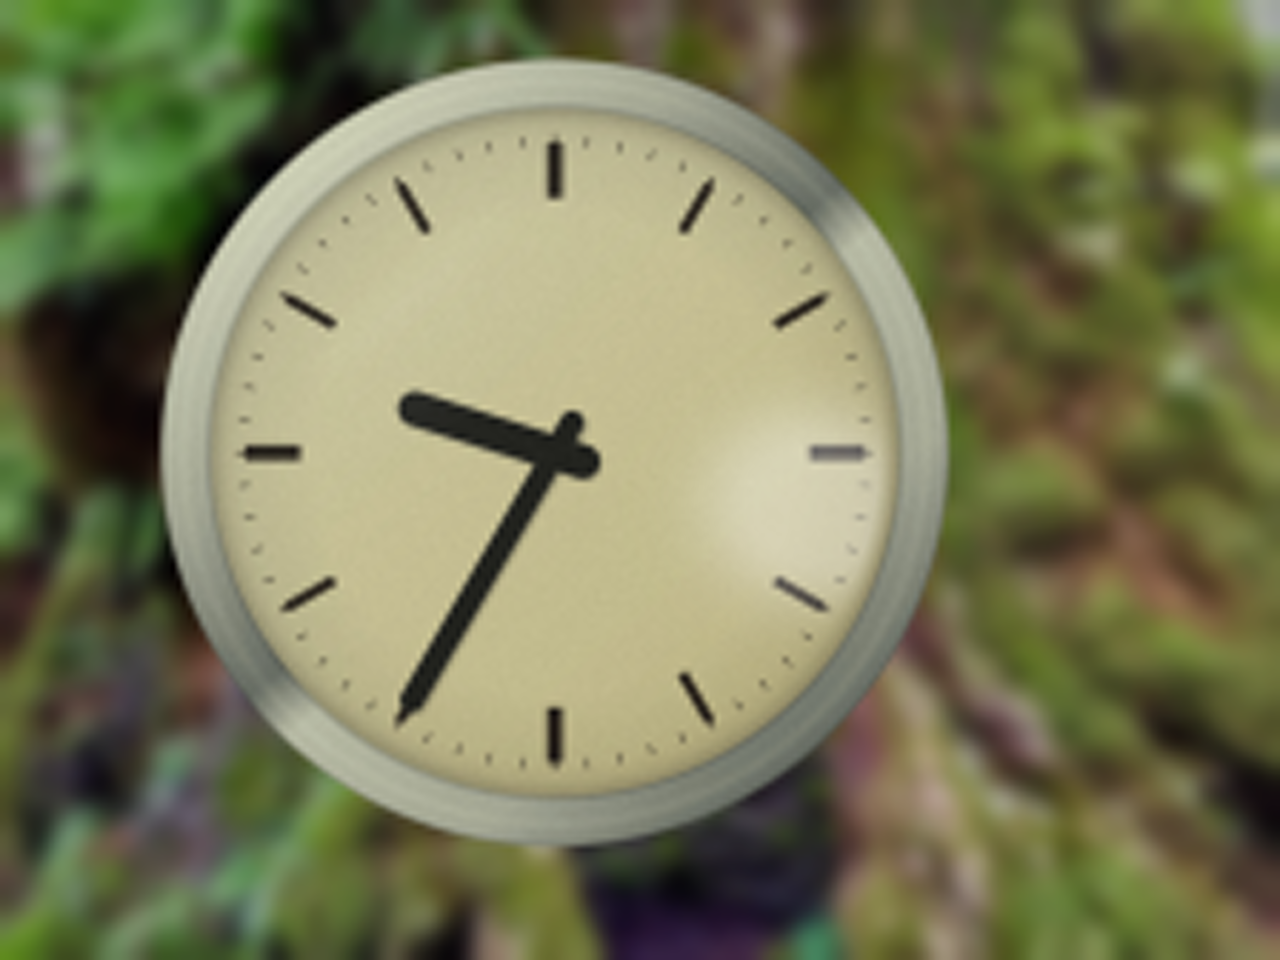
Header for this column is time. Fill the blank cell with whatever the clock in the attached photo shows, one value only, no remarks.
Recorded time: 9:35
